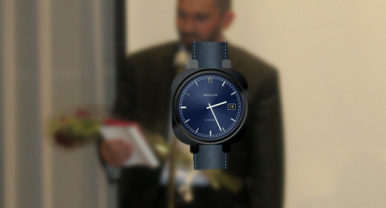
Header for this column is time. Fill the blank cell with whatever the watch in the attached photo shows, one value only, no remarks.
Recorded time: 2:26
